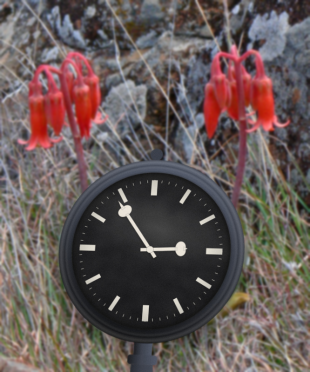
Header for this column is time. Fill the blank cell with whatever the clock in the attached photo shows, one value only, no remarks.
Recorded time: 2:54
